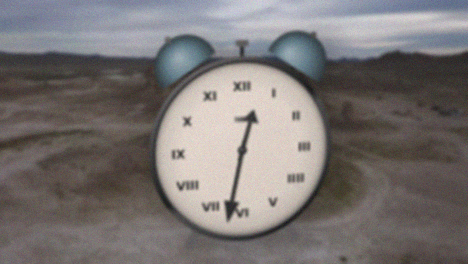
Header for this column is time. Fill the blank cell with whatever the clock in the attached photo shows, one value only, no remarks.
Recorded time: 12:32
